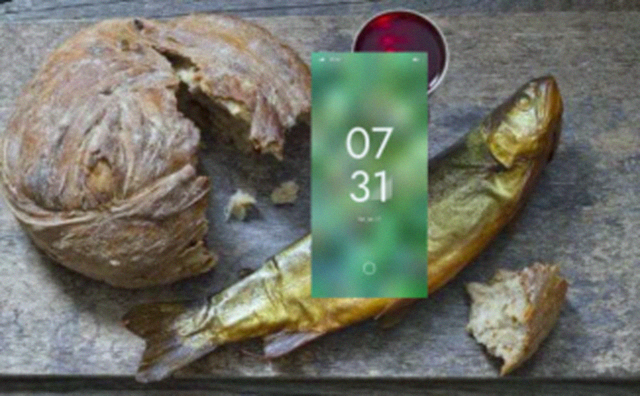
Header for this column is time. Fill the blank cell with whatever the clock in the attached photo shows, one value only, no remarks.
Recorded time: 7:31
